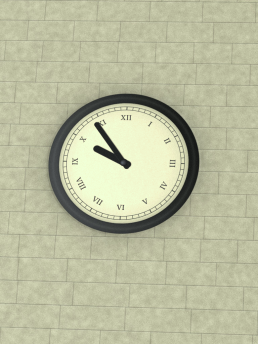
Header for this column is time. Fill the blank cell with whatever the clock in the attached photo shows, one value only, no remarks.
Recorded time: 9:54
